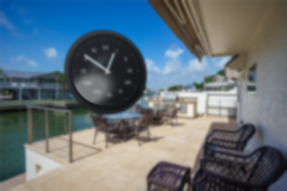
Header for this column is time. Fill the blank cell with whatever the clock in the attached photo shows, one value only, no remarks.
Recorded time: 12:51
